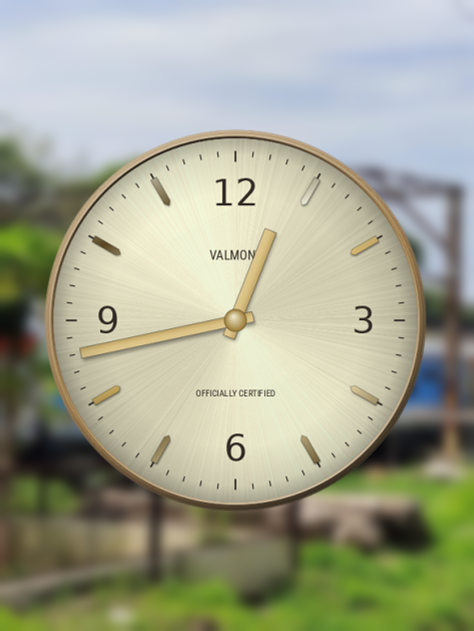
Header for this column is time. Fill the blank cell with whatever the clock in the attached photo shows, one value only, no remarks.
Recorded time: 12:43
